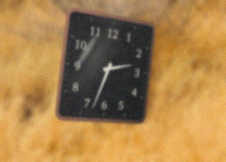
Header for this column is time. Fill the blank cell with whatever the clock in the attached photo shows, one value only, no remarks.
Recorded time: 2:33
